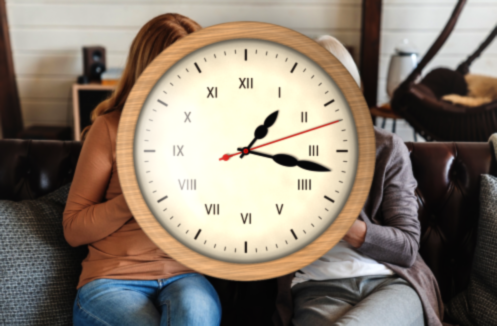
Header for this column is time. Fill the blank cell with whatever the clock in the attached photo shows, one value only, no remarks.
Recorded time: 1:17:12
